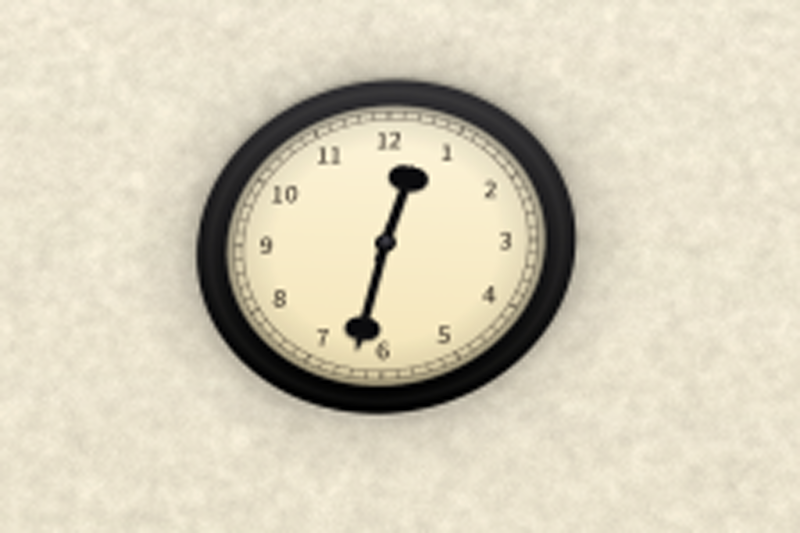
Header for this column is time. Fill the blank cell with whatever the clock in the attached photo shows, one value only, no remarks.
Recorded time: 12:32
